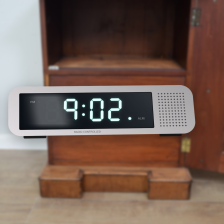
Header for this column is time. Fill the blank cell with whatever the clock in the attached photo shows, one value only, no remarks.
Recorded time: 9:02
